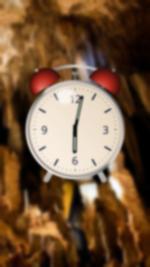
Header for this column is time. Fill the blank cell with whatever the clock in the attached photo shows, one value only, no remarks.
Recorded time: 6:02
